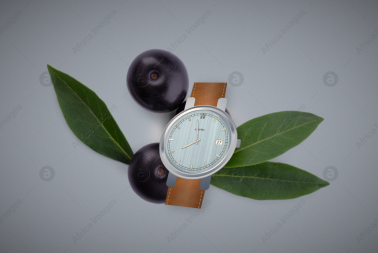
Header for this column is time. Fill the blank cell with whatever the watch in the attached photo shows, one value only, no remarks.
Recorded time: 7:58
